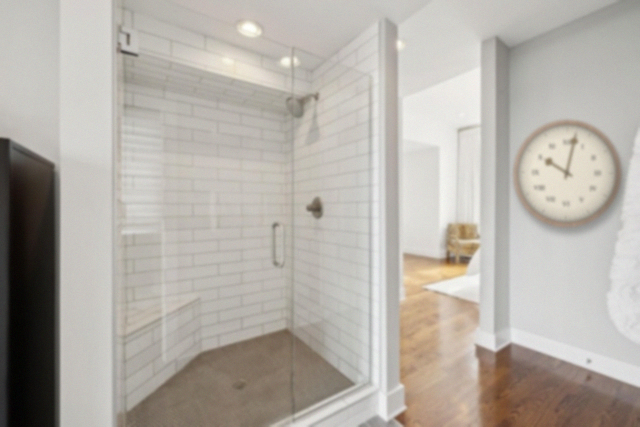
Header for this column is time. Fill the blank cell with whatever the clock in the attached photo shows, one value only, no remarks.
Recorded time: 10:02
